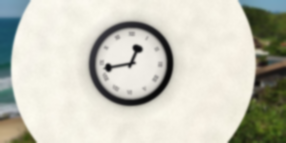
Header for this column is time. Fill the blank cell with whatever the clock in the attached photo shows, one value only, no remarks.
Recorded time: 12:43
